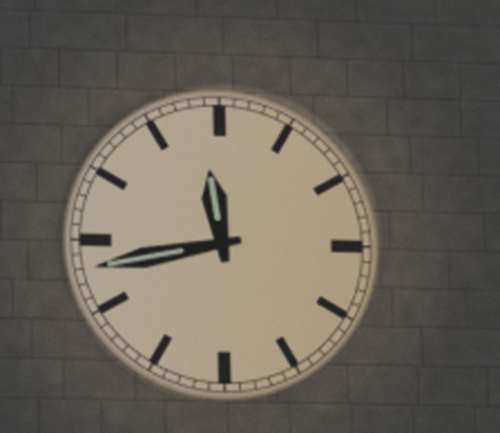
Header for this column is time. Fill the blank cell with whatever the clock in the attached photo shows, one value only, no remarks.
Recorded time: 11:43
